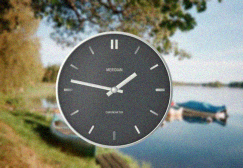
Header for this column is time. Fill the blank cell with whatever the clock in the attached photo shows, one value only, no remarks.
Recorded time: 1:47
